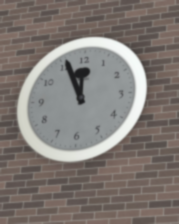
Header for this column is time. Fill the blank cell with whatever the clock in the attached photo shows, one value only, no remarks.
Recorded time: 11:56
